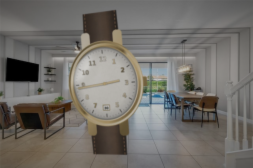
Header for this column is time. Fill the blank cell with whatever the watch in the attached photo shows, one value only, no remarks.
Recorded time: 2:44
